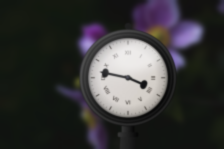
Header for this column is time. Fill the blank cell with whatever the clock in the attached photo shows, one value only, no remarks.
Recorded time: 3:47
